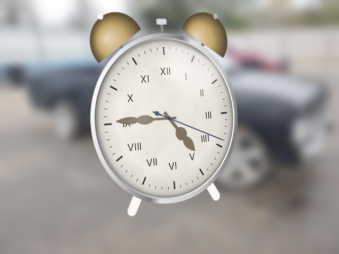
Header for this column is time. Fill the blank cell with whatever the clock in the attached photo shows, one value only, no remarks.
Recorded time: 4:45:19
